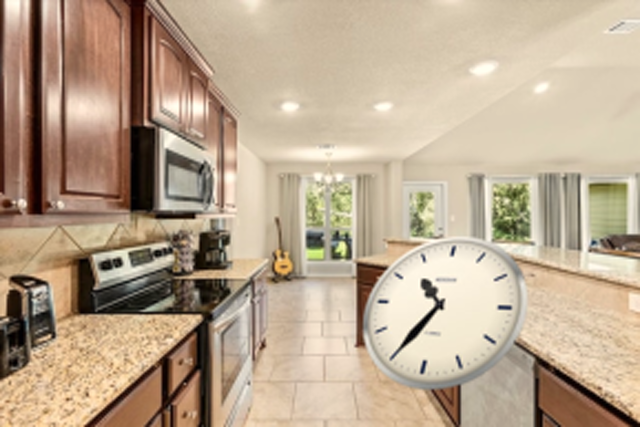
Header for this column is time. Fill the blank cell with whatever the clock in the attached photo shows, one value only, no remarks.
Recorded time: 10:35
